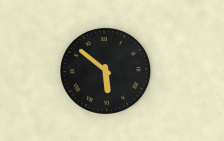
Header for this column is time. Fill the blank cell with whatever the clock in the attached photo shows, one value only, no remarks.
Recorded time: 5:52
